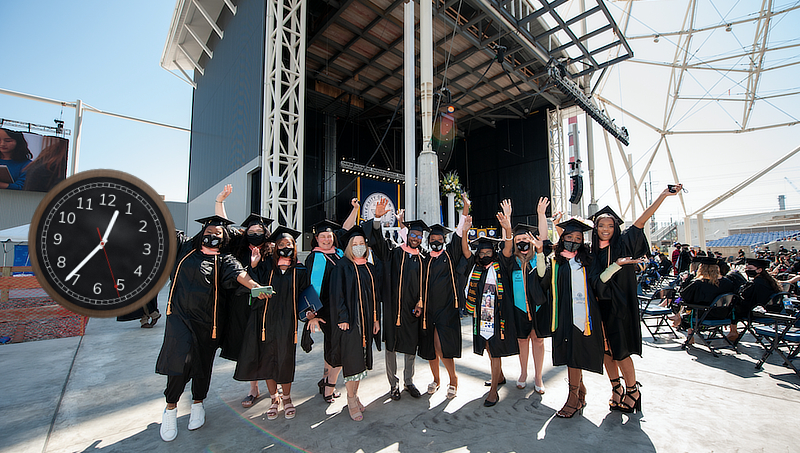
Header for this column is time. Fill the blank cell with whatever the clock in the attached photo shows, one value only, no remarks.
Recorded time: 12:36:26
